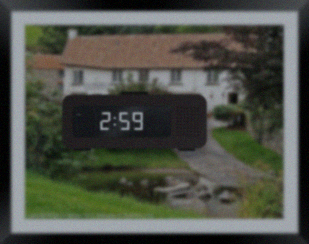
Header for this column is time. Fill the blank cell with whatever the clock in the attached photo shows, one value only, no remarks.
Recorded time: 2:59
